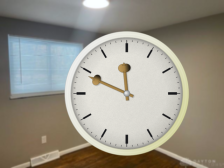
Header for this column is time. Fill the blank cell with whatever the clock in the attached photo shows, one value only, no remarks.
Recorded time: 11:49
